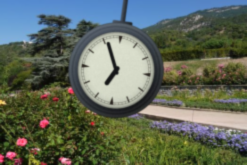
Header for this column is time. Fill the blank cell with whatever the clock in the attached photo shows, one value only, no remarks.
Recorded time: 6:56
